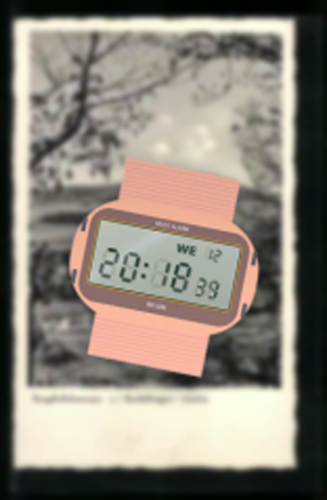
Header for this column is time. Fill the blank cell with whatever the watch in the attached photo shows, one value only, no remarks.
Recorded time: 20:18:39
